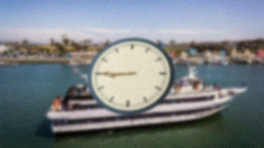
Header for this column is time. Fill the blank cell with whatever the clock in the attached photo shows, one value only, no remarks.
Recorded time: 8:45
